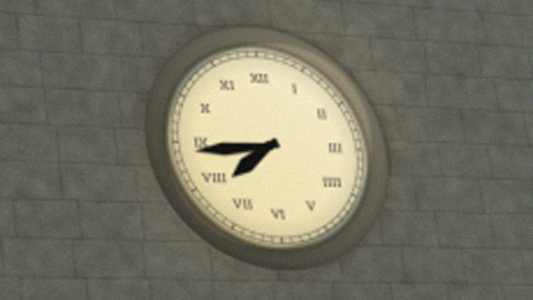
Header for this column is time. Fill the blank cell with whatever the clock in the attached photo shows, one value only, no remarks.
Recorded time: 7:44
